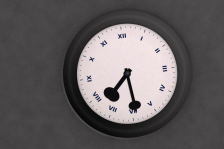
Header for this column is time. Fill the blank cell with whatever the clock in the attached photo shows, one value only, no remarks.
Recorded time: 7:29
